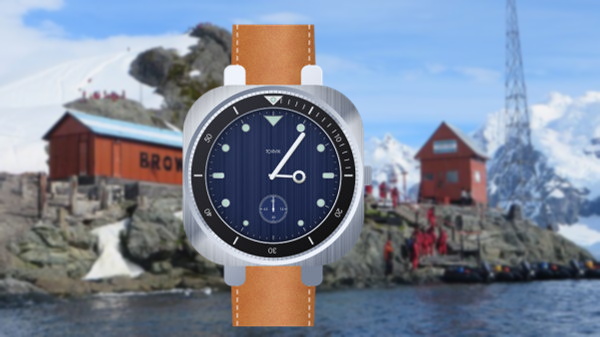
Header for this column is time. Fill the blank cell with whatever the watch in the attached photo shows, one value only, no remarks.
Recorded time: 3:06
